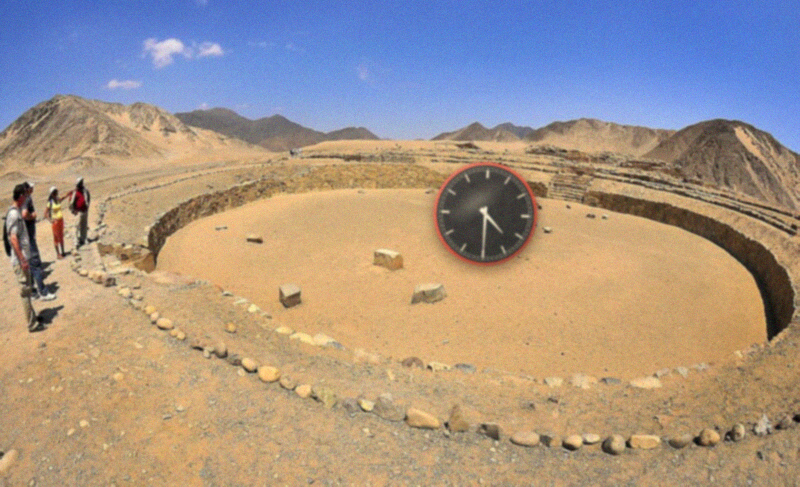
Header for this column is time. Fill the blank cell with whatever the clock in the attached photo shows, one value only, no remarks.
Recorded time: 4:30
